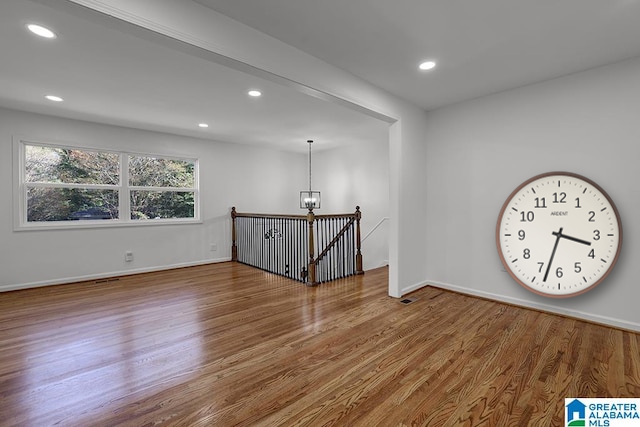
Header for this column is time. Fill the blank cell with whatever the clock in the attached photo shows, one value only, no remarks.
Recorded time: 3:33
